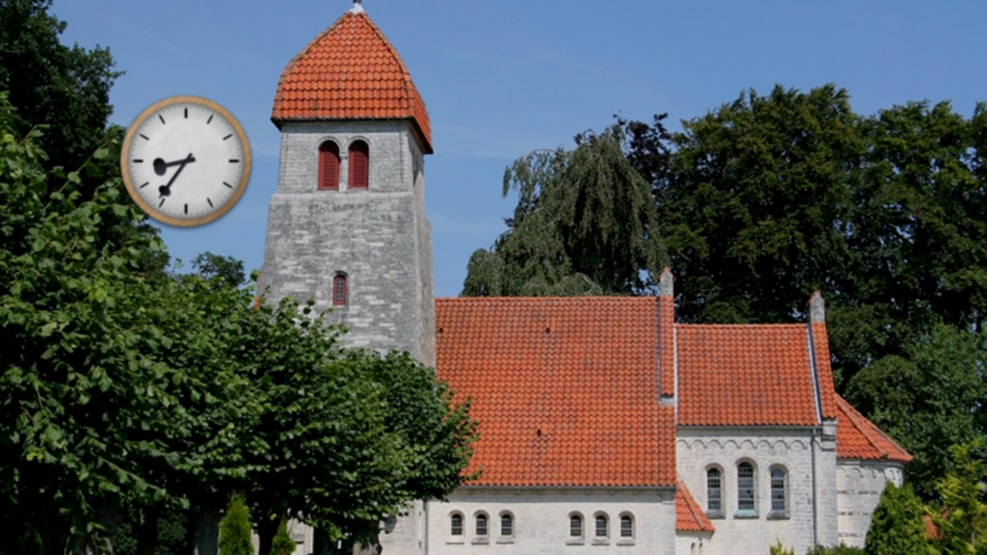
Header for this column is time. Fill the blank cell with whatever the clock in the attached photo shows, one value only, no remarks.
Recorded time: 8:36
